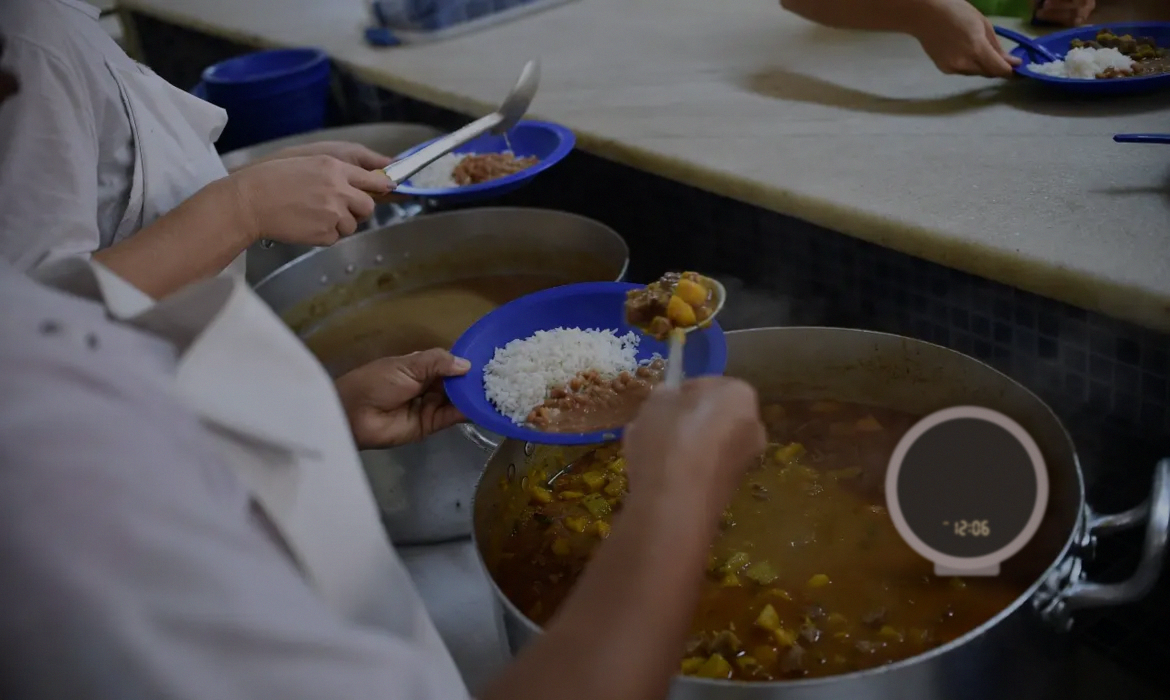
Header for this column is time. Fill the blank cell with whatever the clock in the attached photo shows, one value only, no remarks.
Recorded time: 12:06
